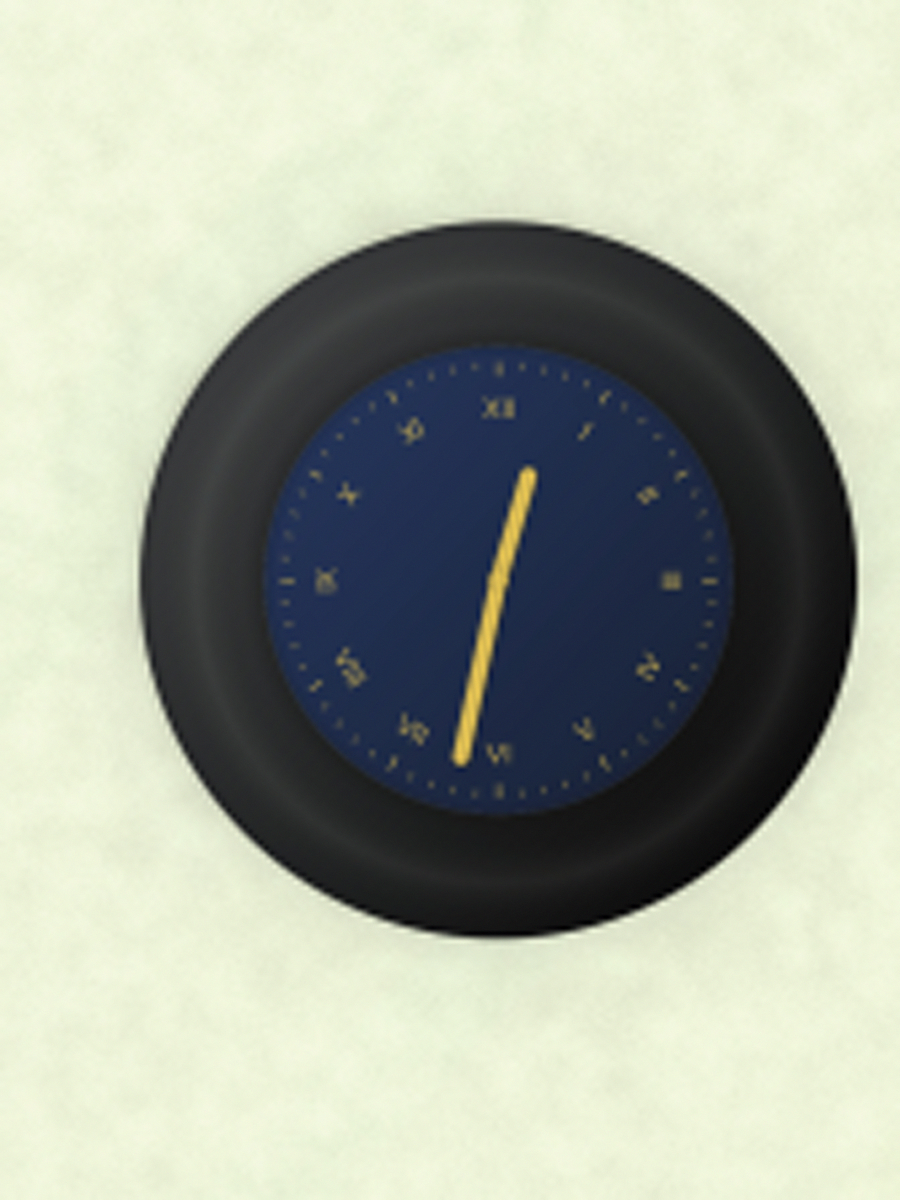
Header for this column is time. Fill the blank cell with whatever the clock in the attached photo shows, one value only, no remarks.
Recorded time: 12:32
